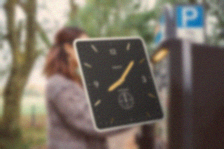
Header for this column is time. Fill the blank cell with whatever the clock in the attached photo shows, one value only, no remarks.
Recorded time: 8:08
